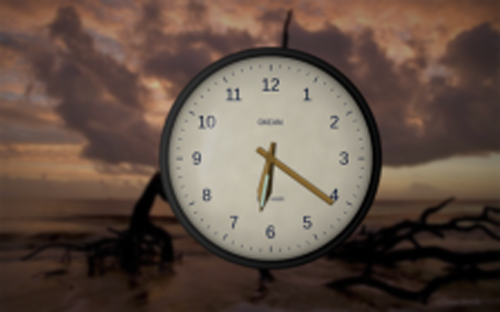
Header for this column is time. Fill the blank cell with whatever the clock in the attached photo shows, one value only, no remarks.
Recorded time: 6:21
